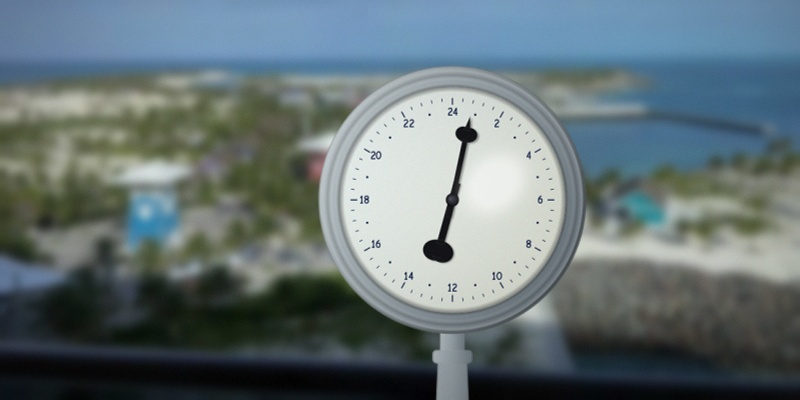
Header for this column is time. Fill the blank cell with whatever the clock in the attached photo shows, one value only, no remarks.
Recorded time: 13:02
